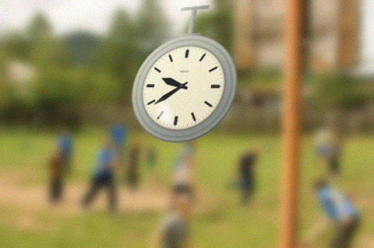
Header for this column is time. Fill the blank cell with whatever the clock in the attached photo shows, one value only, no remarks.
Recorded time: 9:39
